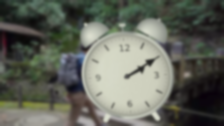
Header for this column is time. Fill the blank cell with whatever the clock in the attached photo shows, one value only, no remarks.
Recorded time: 2:10
